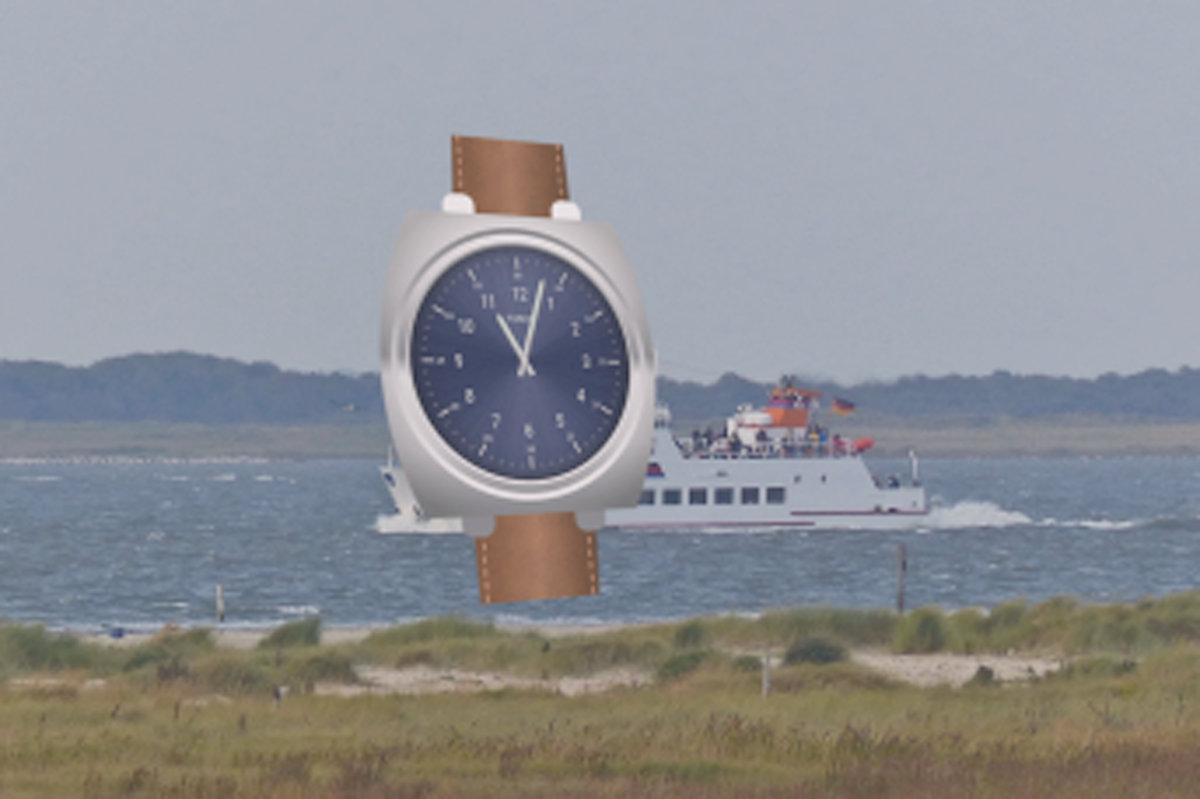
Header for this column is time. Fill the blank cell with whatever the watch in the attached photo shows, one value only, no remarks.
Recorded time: 11:03
